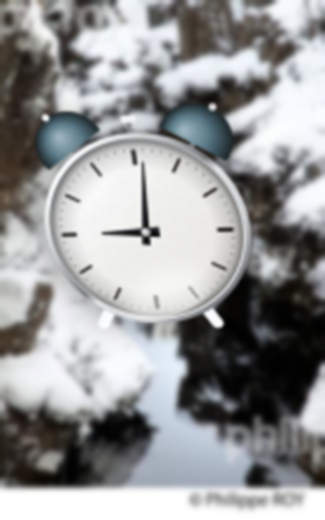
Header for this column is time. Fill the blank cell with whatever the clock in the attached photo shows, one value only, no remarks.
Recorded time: 9:01
